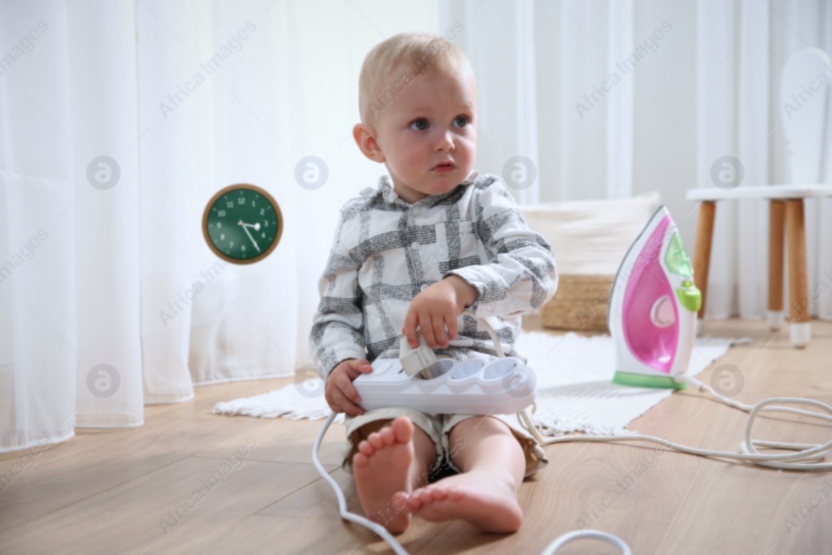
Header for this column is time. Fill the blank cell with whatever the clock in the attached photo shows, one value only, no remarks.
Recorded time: 3:25
